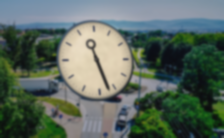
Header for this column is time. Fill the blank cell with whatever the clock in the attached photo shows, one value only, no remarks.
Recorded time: 11:27
